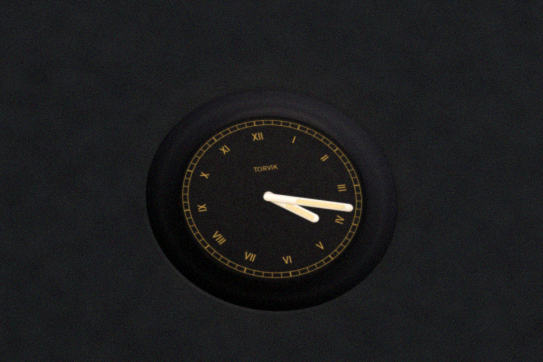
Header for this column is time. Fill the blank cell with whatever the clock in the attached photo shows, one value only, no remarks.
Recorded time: 4:18
